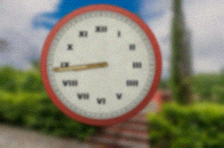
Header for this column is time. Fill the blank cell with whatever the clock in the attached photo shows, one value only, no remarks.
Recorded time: 8:44
